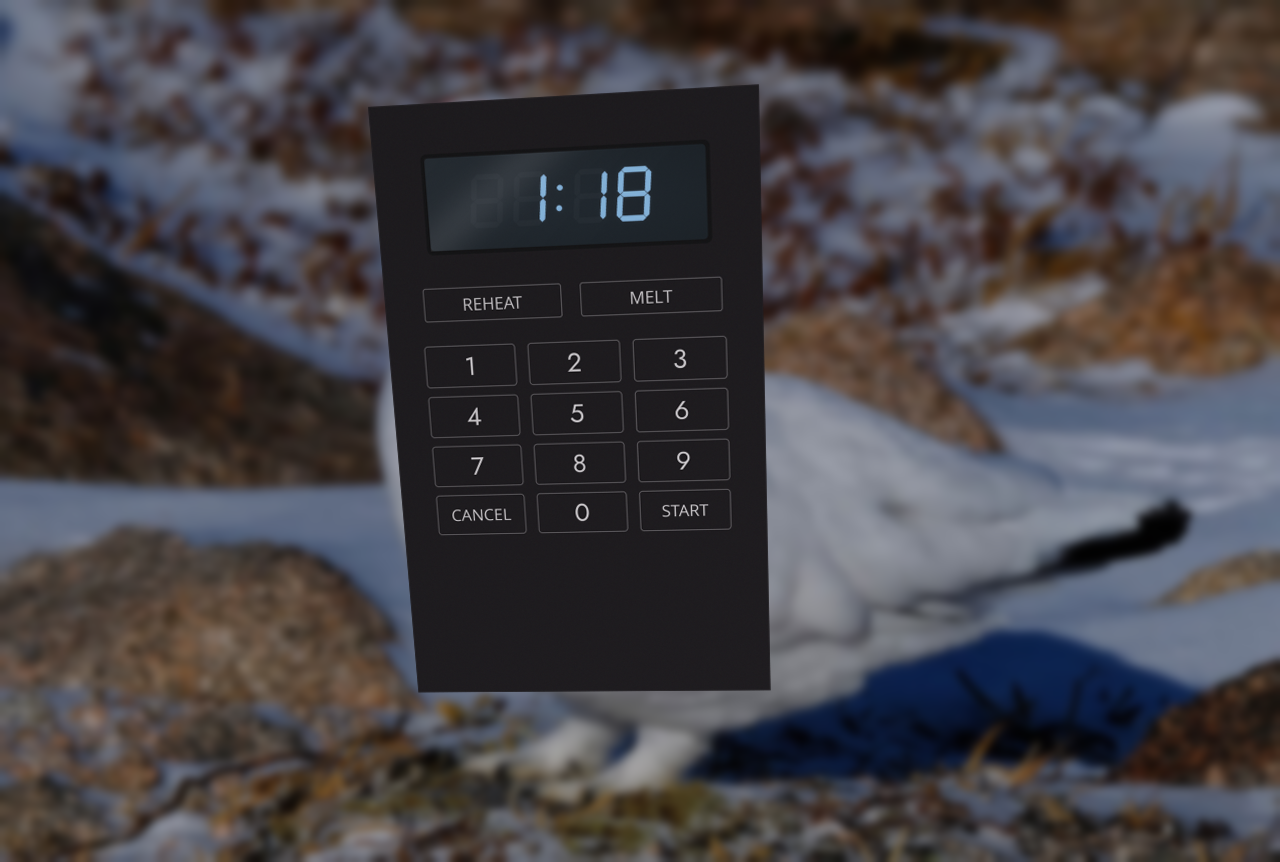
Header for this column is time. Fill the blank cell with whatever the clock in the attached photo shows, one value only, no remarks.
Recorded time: 1:18
